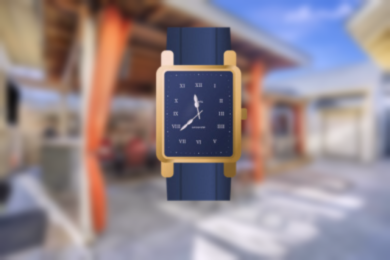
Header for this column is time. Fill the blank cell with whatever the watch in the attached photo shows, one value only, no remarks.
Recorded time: 11:38
